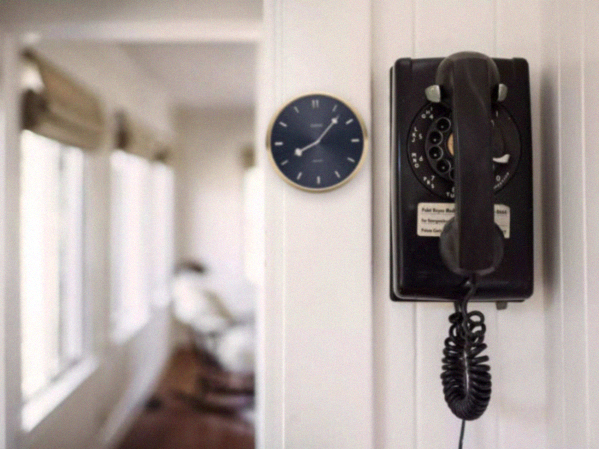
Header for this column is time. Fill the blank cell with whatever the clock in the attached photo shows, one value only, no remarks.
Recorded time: 8:07
